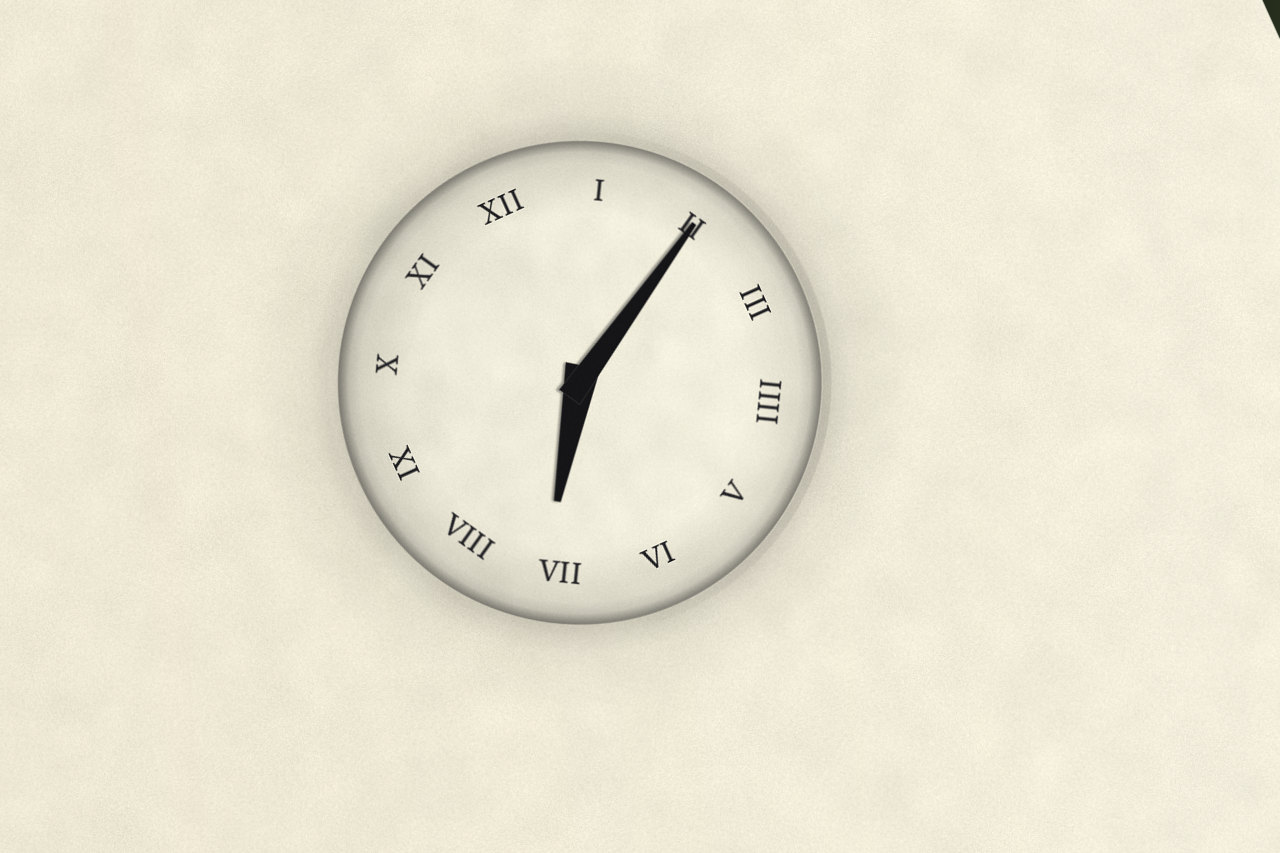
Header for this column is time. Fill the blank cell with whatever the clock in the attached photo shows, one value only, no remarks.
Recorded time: 7:10
